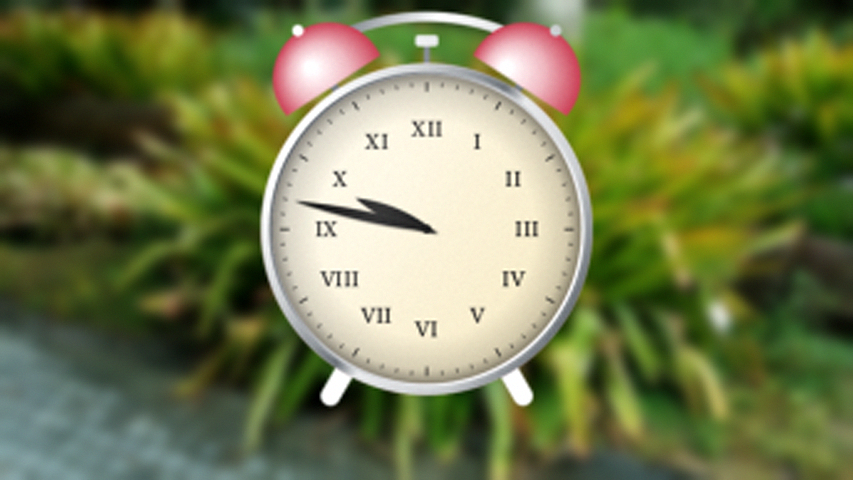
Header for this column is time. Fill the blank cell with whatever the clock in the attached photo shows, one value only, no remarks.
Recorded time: 9:47
